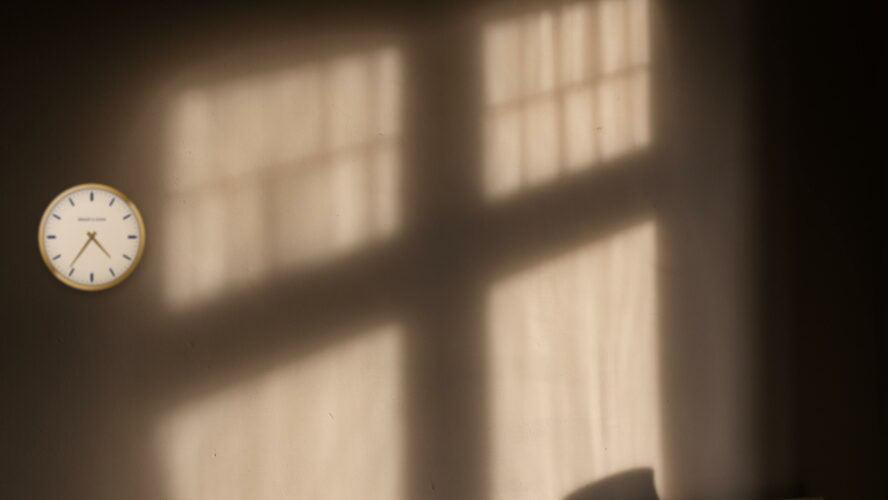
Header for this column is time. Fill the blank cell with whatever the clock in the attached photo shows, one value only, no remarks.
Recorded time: 4:36
